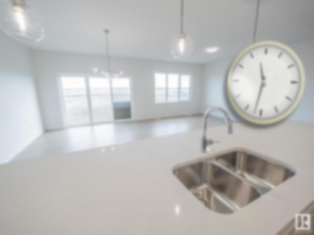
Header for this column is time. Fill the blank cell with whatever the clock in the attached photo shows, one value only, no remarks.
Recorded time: 11:32
